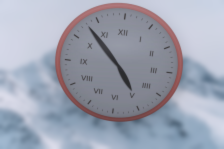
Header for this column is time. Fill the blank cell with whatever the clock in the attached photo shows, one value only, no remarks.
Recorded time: 4:53
